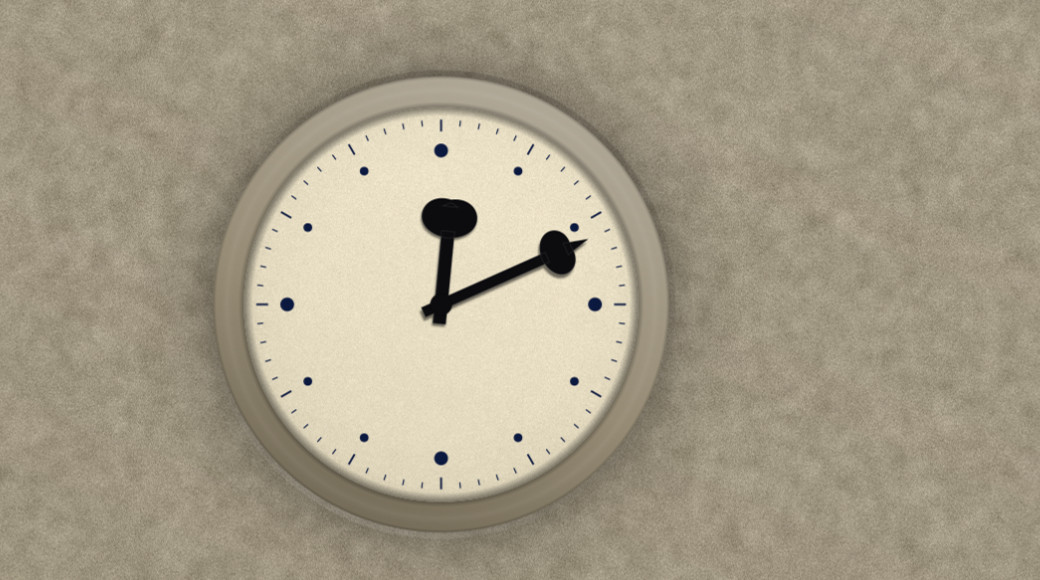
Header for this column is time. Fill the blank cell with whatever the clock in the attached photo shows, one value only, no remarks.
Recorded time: 12:11
